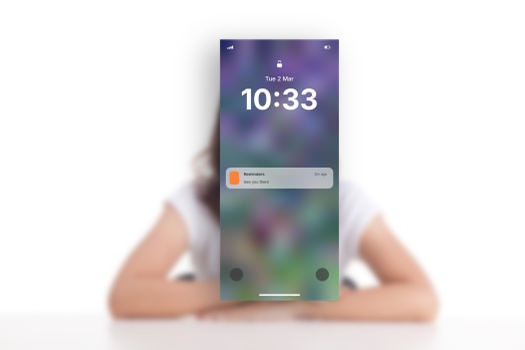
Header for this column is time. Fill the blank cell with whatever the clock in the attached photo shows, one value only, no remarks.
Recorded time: 10:33
